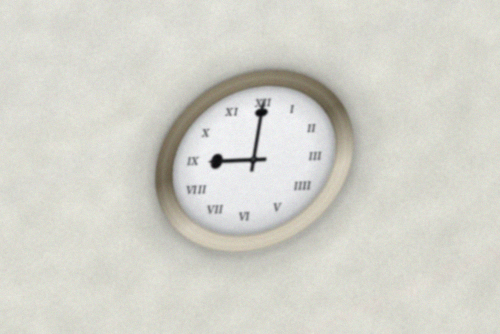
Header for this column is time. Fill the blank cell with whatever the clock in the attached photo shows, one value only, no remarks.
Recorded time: 9:00
